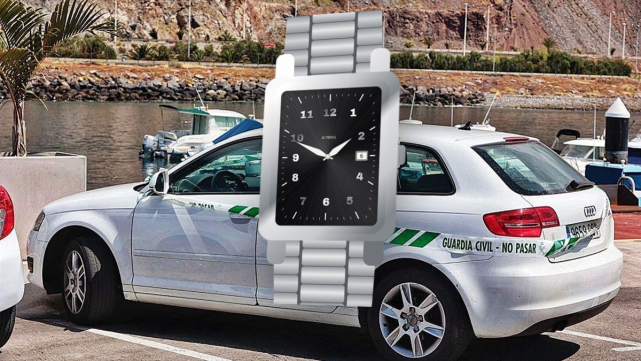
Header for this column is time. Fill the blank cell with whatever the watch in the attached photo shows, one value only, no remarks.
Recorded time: 1:49
